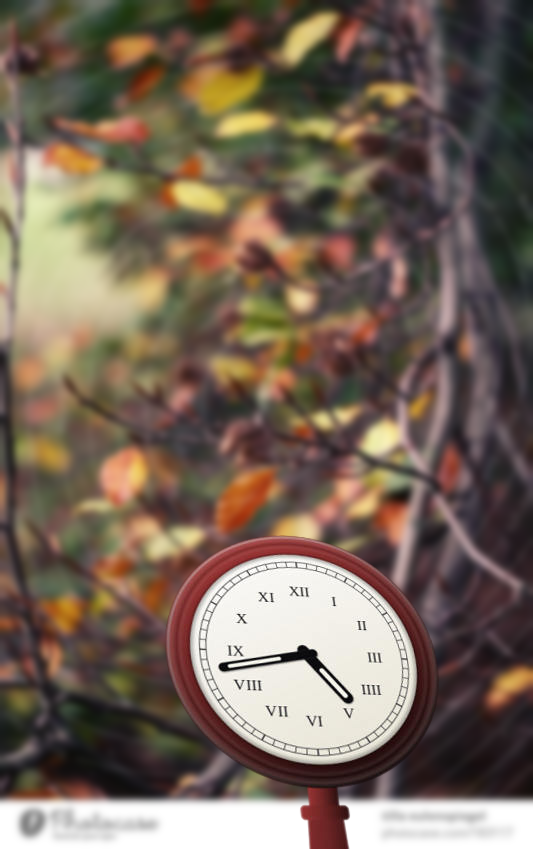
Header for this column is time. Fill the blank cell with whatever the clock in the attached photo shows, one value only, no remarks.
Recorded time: 4:43
